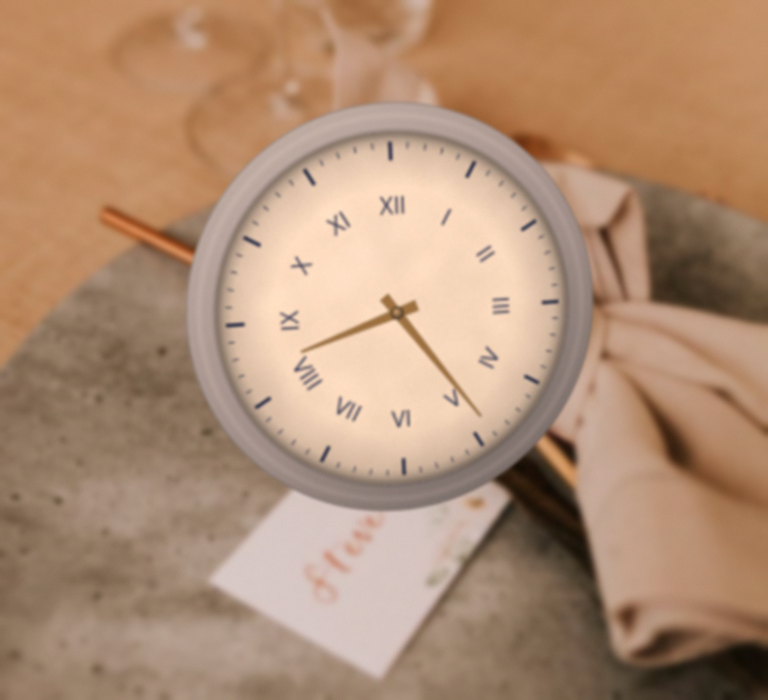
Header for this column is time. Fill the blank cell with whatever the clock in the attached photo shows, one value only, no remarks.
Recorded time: 8:24
